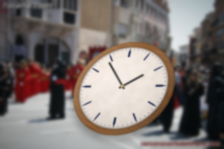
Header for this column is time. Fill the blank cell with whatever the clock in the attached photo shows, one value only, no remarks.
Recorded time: 1:54
